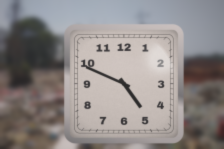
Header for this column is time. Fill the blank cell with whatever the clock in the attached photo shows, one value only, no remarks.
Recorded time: 4:49
